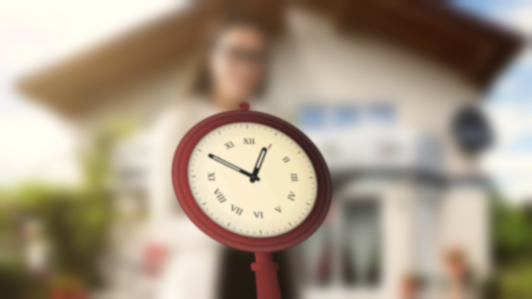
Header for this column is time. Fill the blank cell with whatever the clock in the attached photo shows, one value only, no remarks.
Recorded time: 12:50
